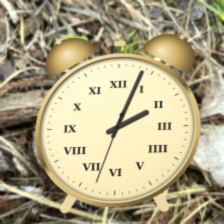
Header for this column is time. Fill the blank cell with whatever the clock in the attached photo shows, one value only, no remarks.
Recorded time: 2:03:33
